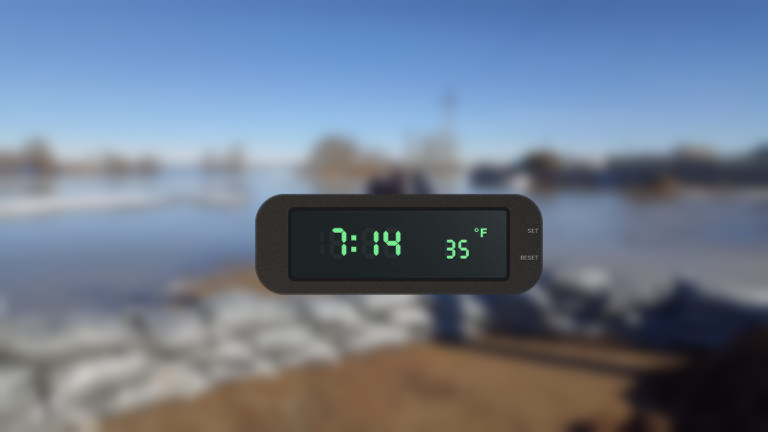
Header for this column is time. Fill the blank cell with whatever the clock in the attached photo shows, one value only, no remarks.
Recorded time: 7:14
